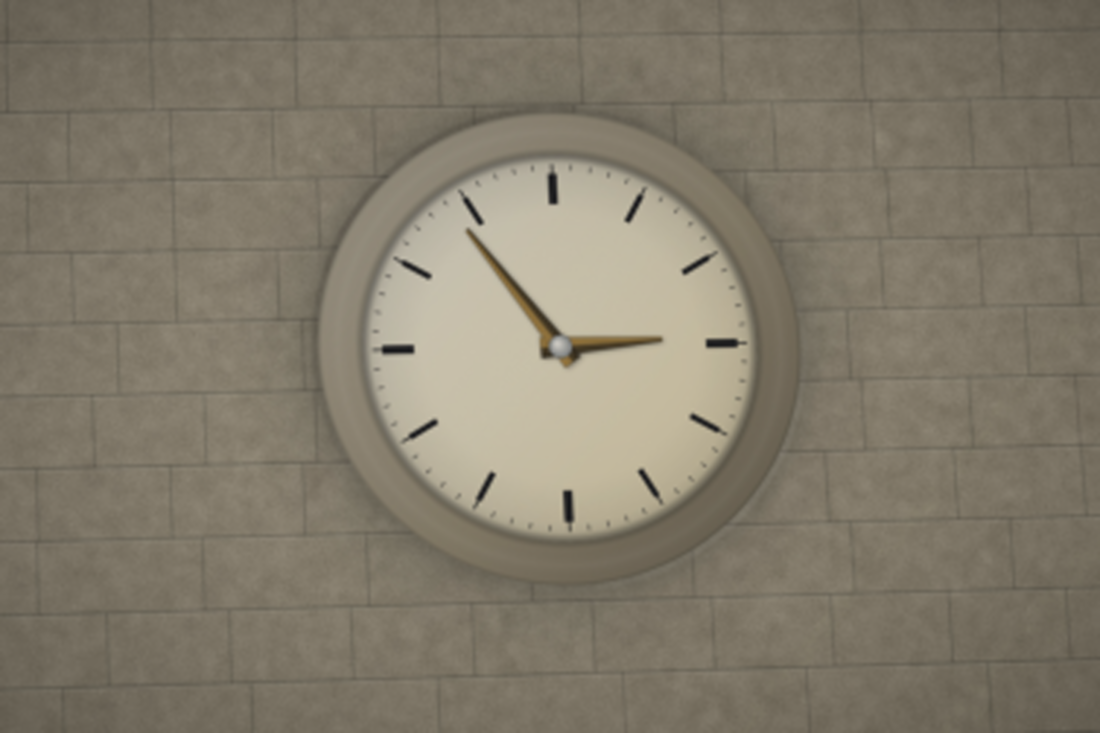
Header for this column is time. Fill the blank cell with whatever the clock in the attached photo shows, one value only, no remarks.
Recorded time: 2:54
